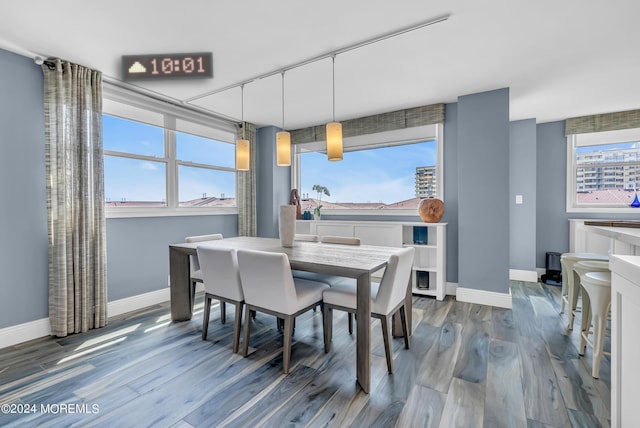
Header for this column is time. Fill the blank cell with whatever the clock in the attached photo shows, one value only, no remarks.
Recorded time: 10:01
